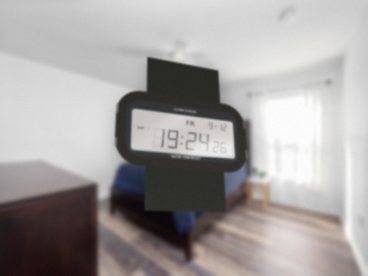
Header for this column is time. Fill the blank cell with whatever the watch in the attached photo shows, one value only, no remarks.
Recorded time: 19:24:26
